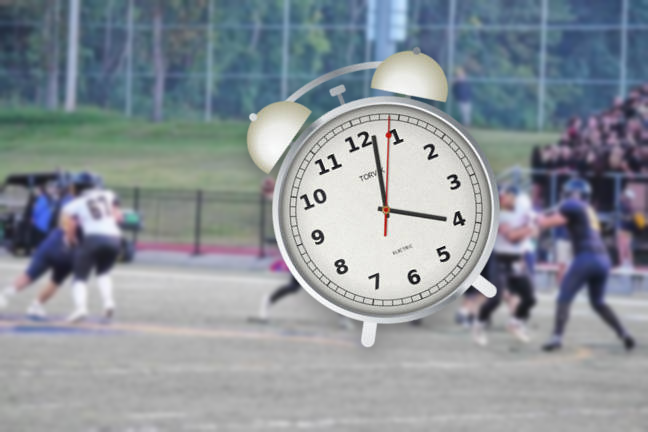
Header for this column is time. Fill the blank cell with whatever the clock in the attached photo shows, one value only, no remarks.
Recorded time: 4:02:04
